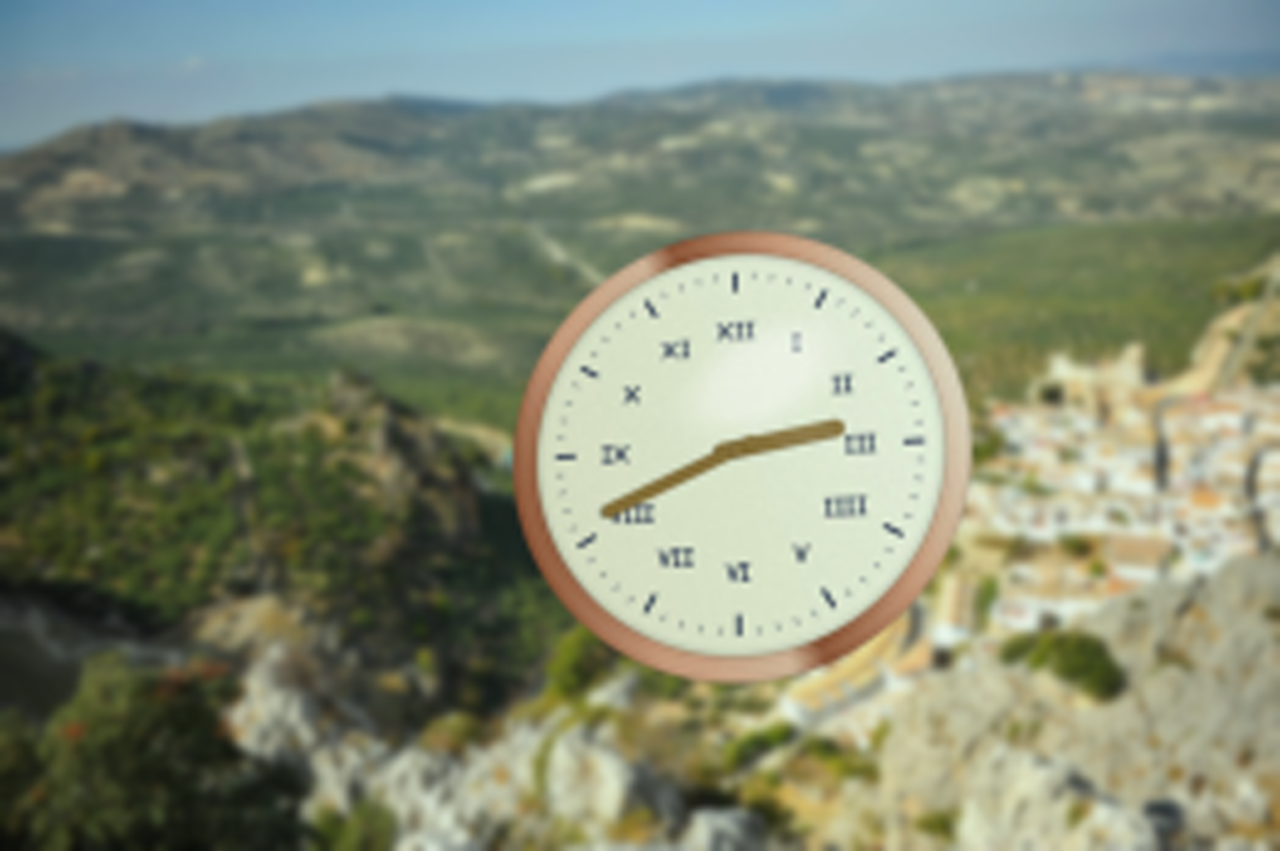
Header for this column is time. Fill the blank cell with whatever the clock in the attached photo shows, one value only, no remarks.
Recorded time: 2:41
